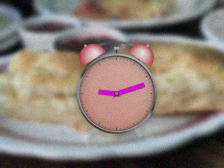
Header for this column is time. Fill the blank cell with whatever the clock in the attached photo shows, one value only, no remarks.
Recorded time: 9:12
